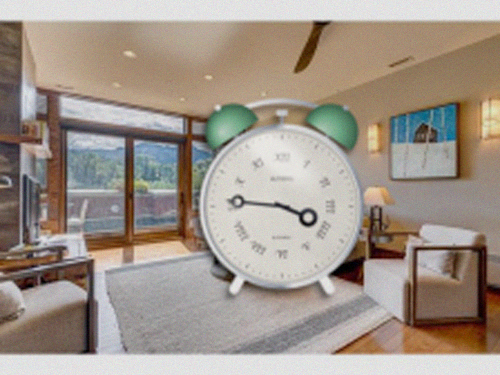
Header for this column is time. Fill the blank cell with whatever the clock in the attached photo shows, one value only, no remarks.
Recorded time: 3:46
